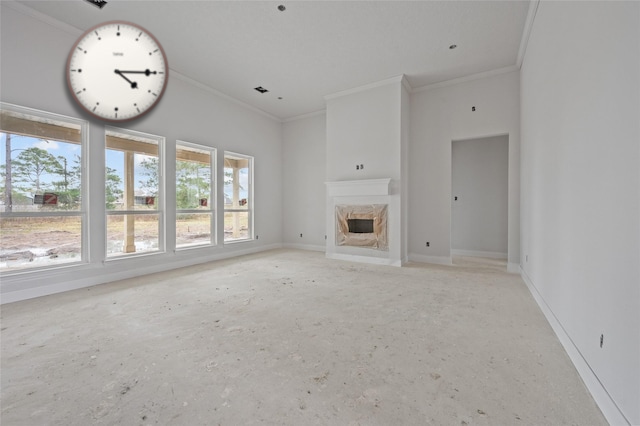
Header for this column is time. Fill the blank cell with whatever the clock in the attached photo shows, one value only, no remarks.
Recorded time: 4:15
